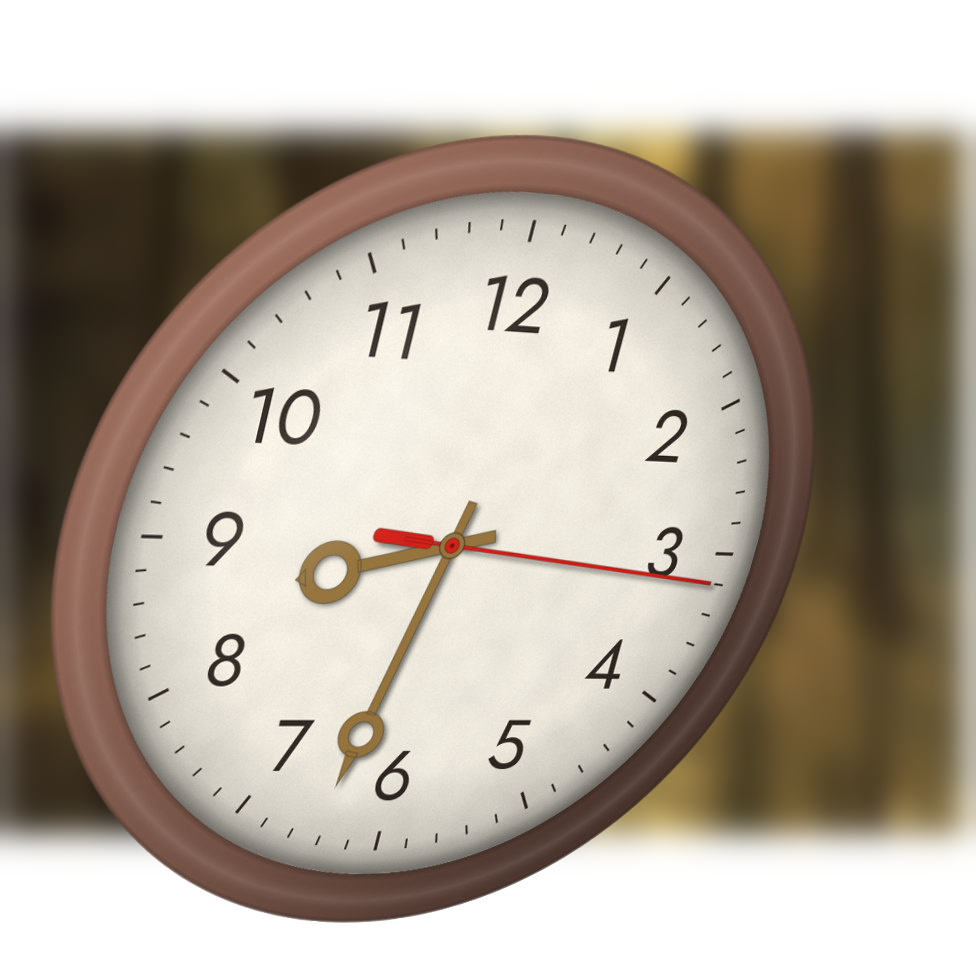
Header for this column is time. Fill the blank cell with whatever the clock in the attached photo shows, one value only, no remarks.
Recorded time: 8:32:16
